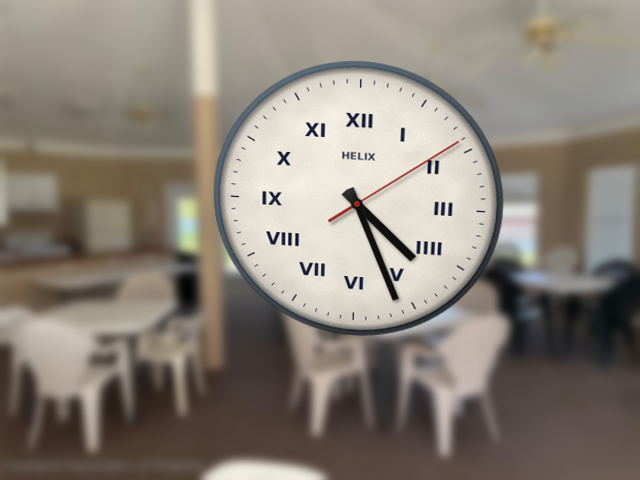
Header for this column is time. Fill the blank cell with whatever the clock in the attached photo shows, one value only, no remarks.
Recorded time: 4:26:09
